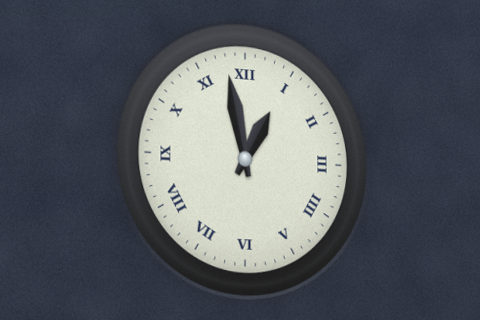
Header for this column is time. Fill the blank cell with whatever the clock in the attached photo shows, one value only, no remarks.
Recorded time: 12:58
